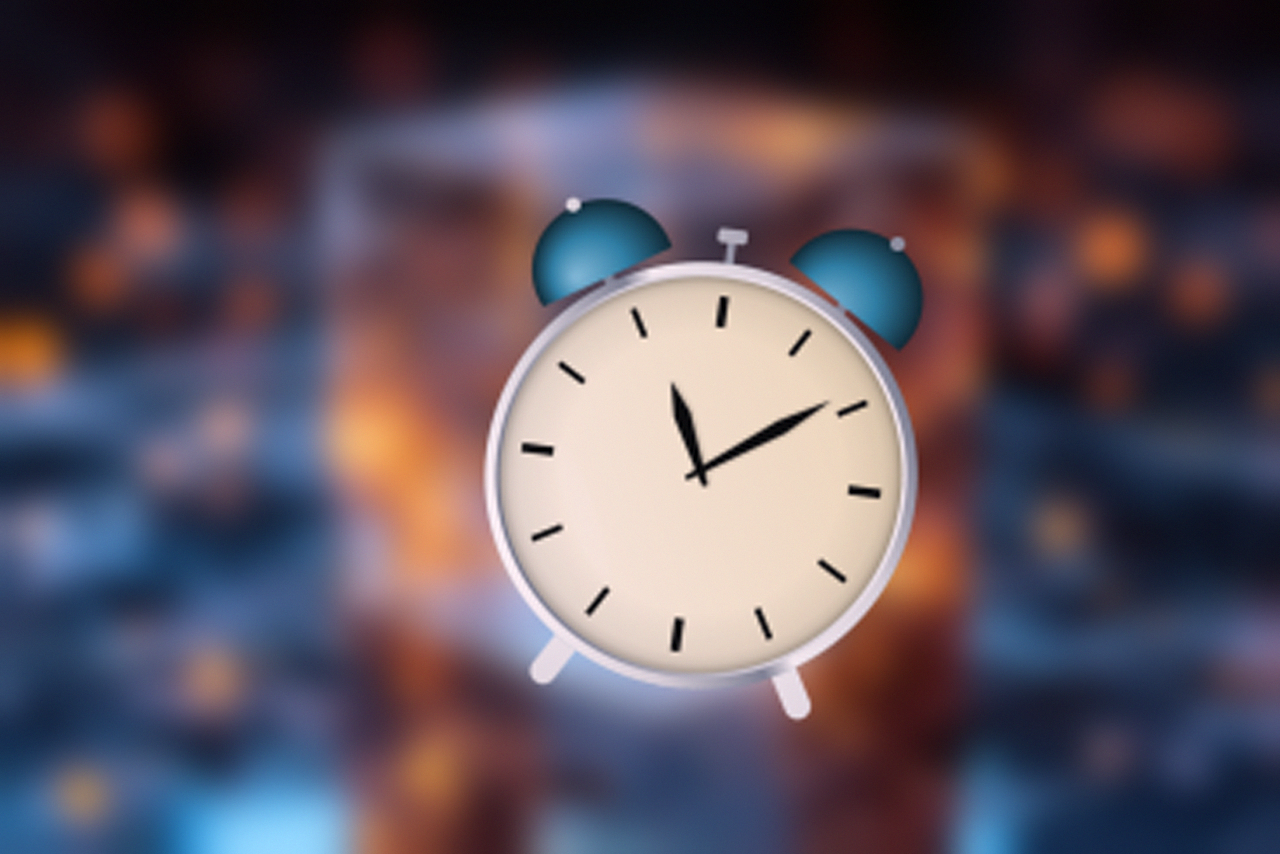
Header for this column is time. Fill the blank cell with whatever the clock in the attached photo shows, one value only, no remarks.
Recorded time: 11:09
